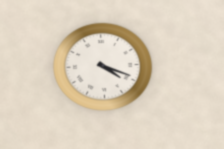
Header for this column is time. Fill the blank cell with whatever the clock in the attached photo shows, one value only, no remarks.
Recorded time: 4:19
